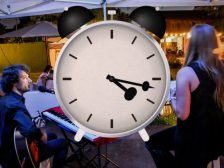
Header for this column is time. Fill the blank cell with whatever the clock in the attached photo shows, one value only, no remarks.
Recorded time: 4:17
